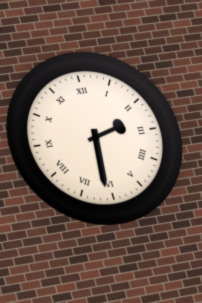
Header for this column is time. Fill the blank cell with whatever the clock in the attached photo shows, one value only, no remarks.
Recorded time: 2:31
